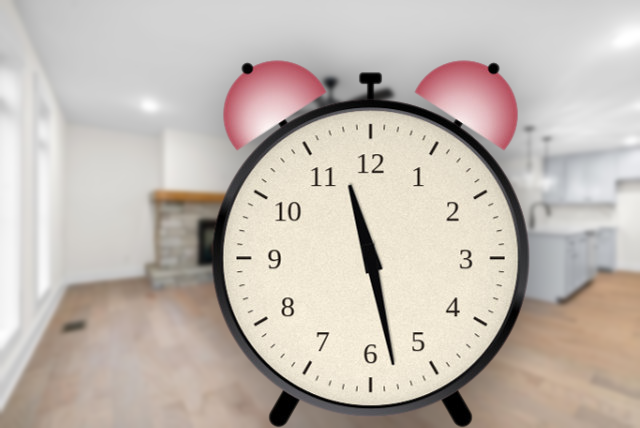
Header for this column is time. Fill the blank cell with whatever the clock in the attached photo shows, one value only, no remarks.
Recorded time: 11:28
